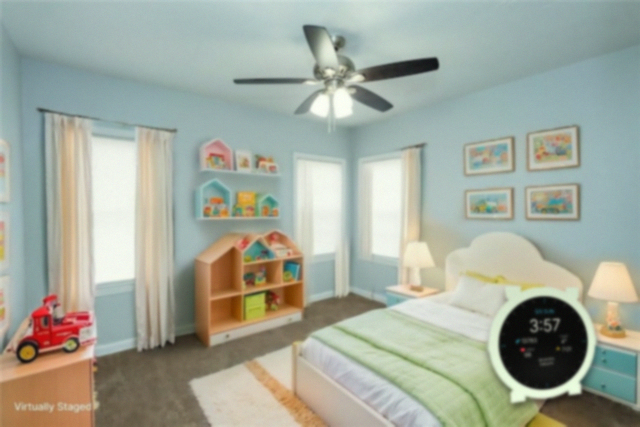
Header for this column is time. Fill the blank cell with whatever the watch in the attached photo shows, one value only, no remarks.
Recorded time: 3:57
